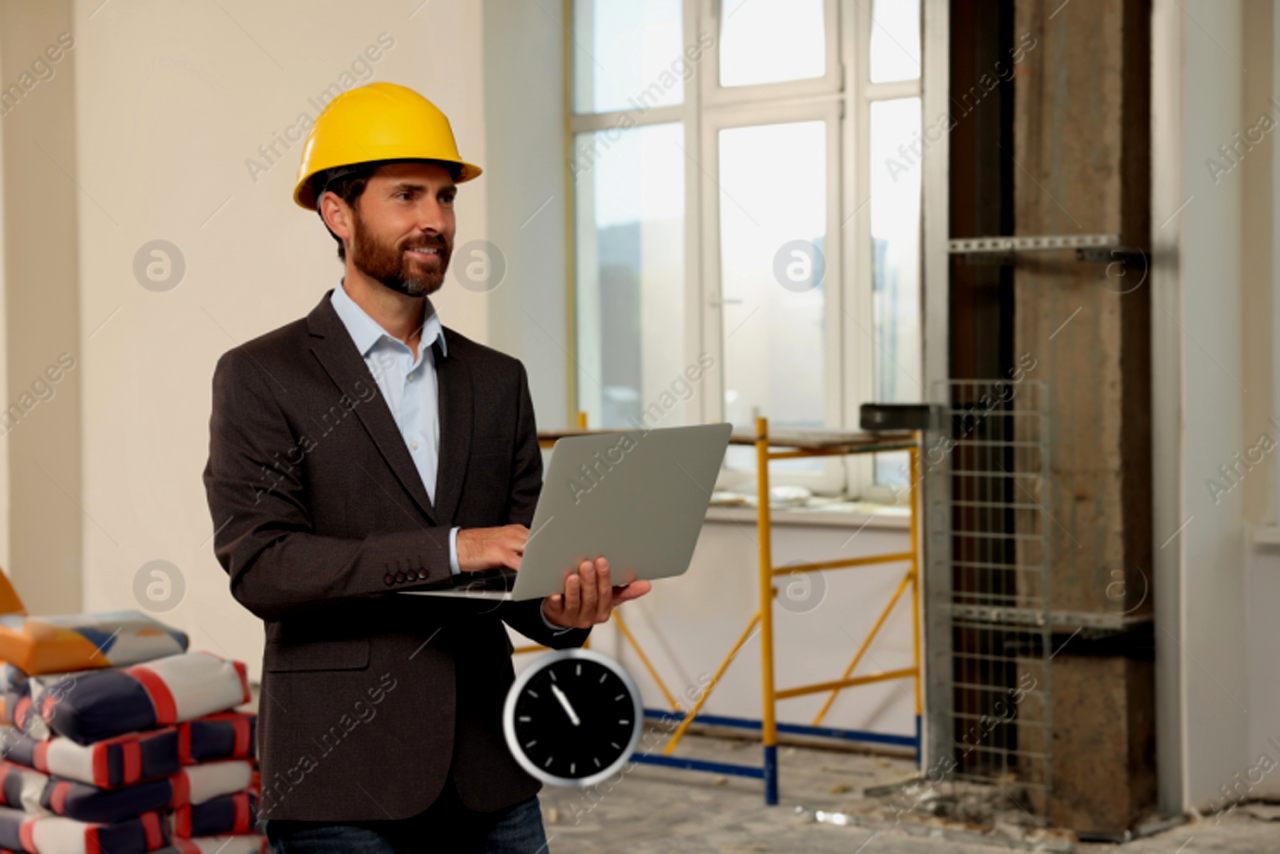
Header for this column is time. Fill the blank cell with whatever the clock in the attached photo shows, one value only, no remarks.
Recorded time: 10:54
